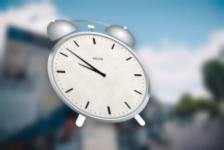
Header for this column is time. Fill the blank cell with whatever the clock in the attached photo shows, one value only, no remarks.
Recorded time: 9:52
